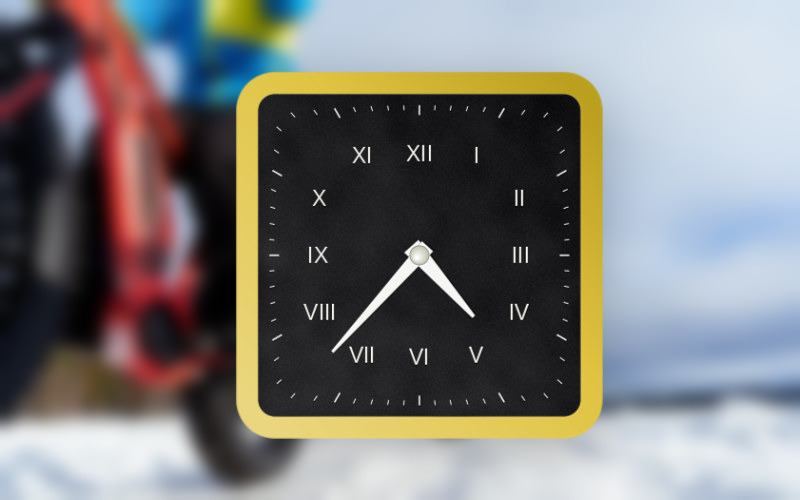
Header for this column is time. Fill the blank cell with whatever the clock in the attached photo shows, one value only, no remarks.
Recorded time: 4:37
